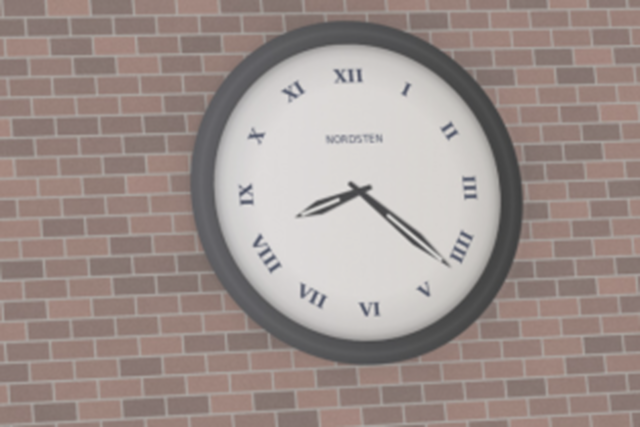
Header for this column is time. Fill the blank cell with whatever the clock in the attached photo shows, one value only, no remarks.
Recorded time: 8:22
